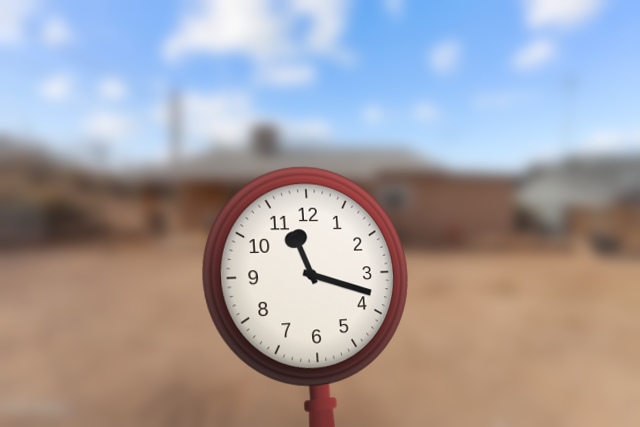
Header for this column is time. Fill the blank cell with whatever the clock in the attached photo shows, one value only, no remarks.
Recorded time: 11:18
